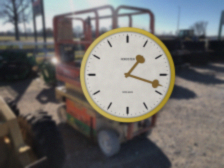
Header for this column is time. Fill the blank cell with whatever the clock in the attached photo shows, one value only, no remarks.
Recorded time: 1:18
